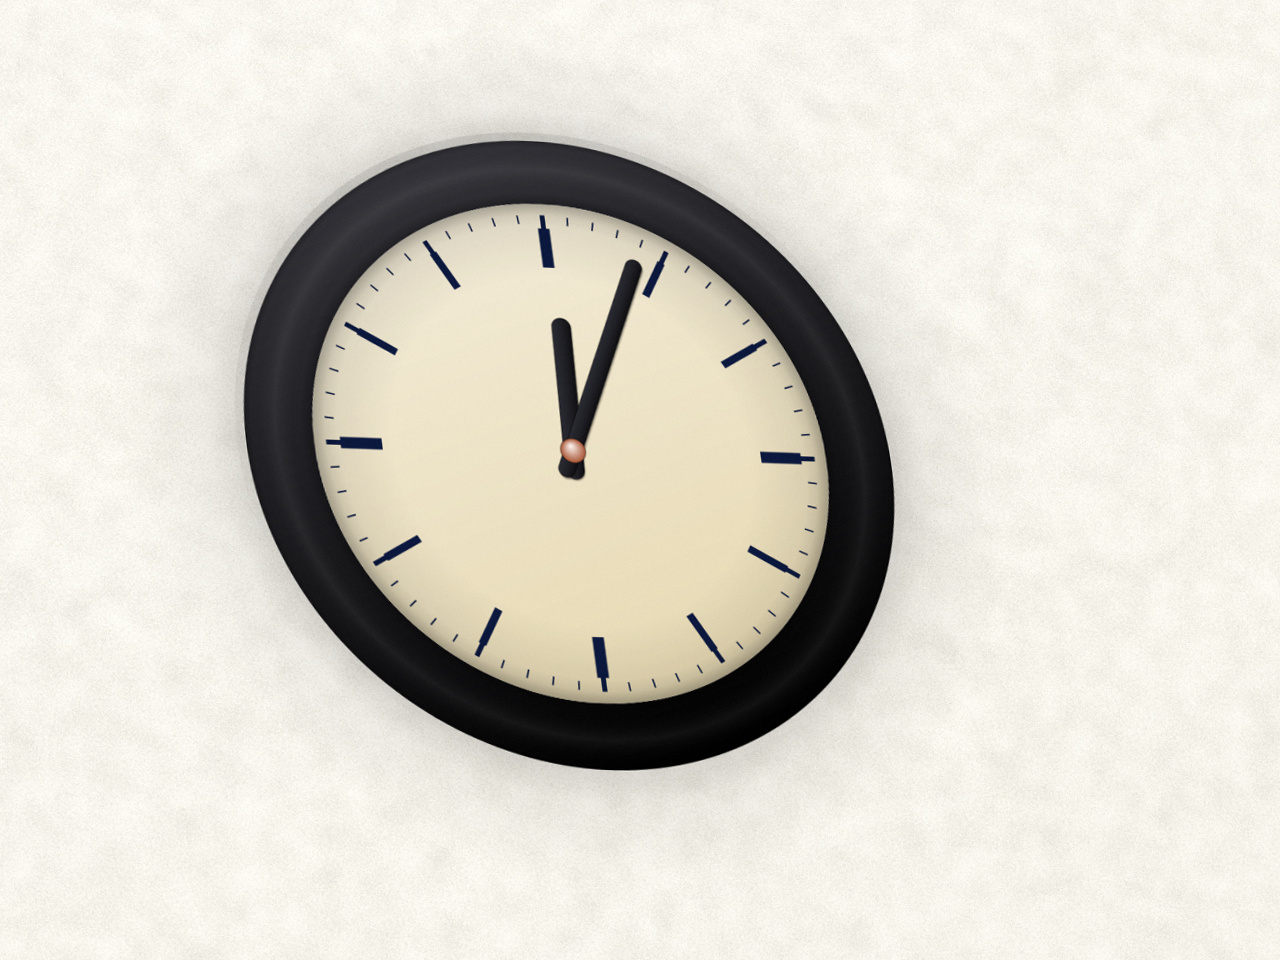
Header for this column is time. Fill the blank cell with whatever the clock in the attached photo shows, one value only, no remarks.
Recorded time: 12:04
